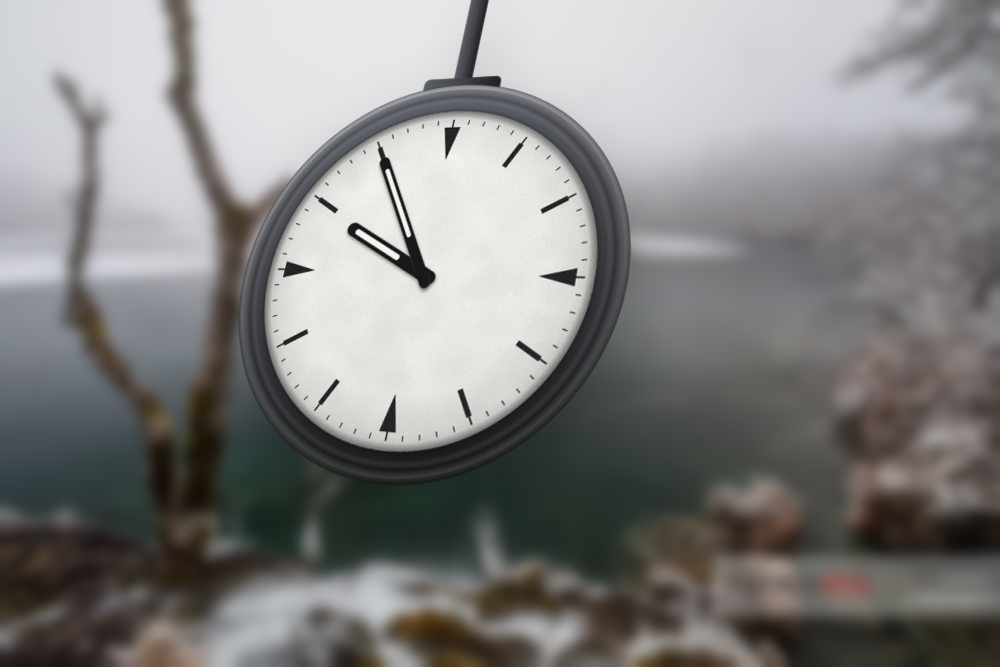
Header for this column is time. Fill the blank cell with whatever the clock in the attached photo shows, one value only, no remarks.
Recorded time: 9:55
